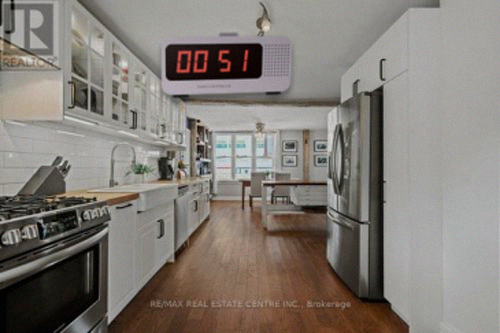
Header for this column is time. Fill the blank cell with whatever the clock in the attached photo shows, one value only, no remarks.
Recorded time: 0:51
